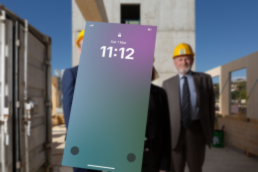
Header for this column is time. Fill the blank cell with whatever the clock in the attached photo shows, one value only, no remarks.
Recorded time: 11:12
